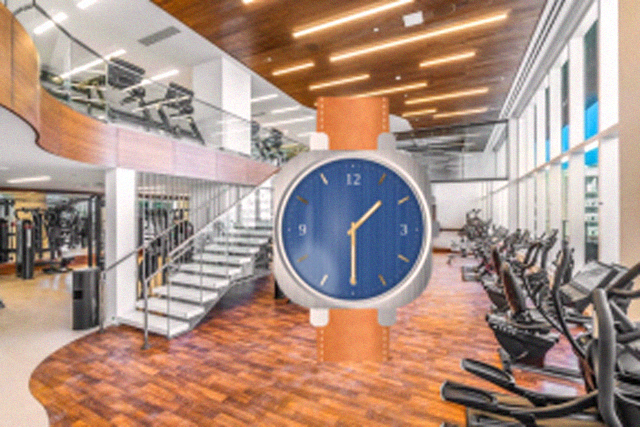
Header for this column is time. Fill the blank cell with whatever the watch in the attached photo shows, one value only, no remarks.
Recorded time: 1:30
